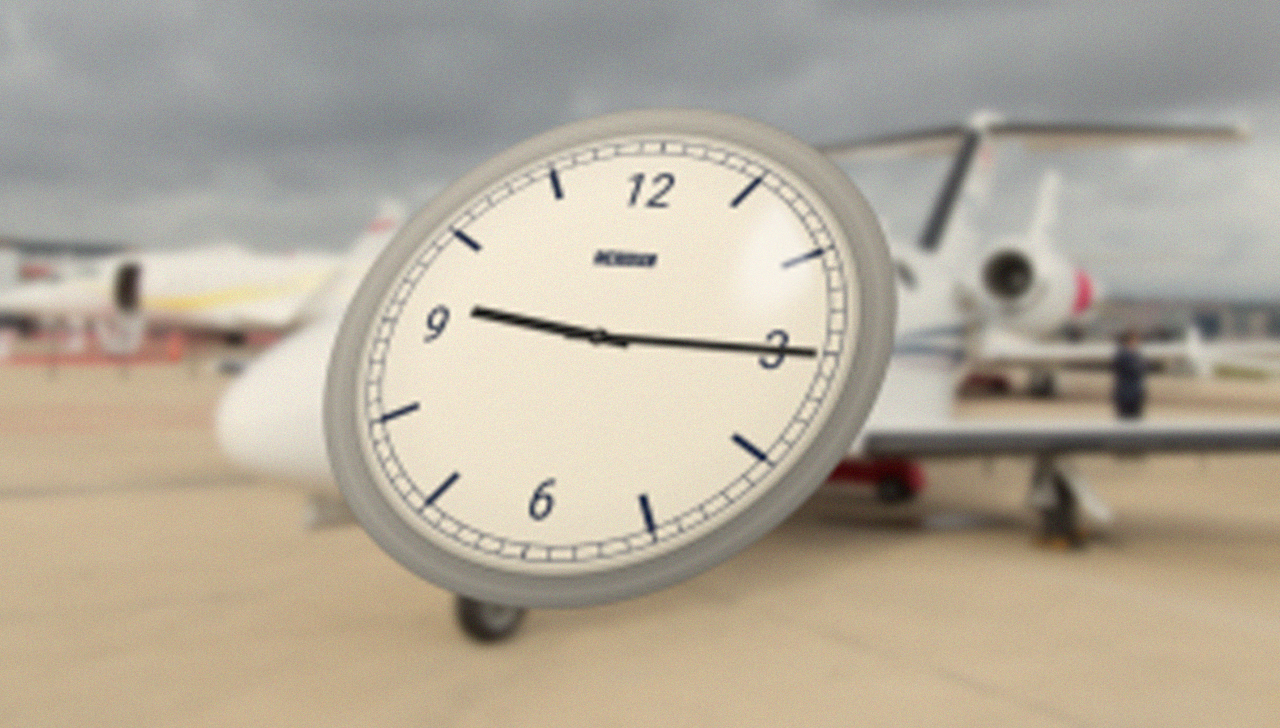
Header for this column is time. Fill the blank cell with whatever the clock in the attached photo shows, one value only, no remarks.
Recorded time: 9:15
